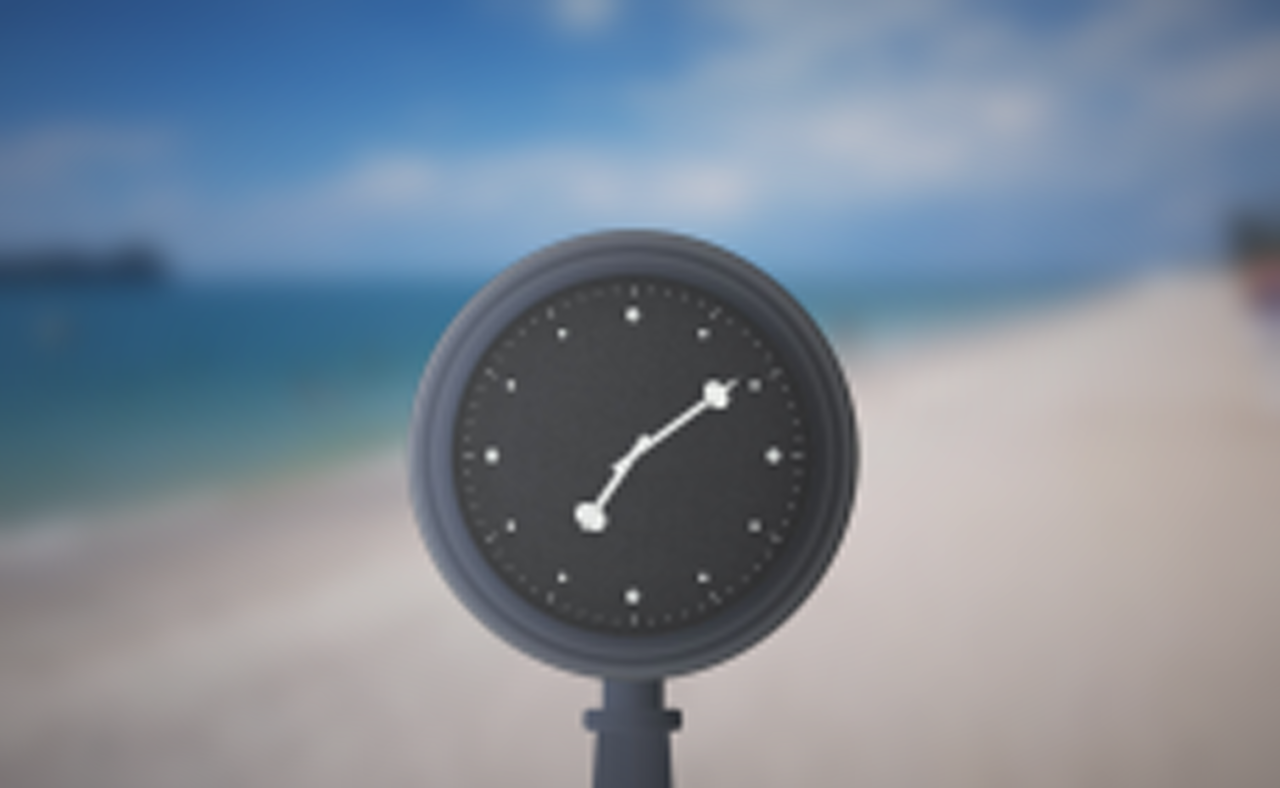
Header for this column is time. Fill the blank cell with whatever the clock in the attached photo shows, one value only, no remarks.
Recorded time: 7:09
